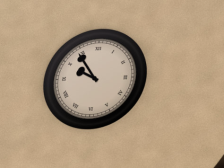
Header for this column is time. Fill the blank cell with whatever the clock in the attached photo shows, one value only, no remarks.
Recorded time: 9:54
